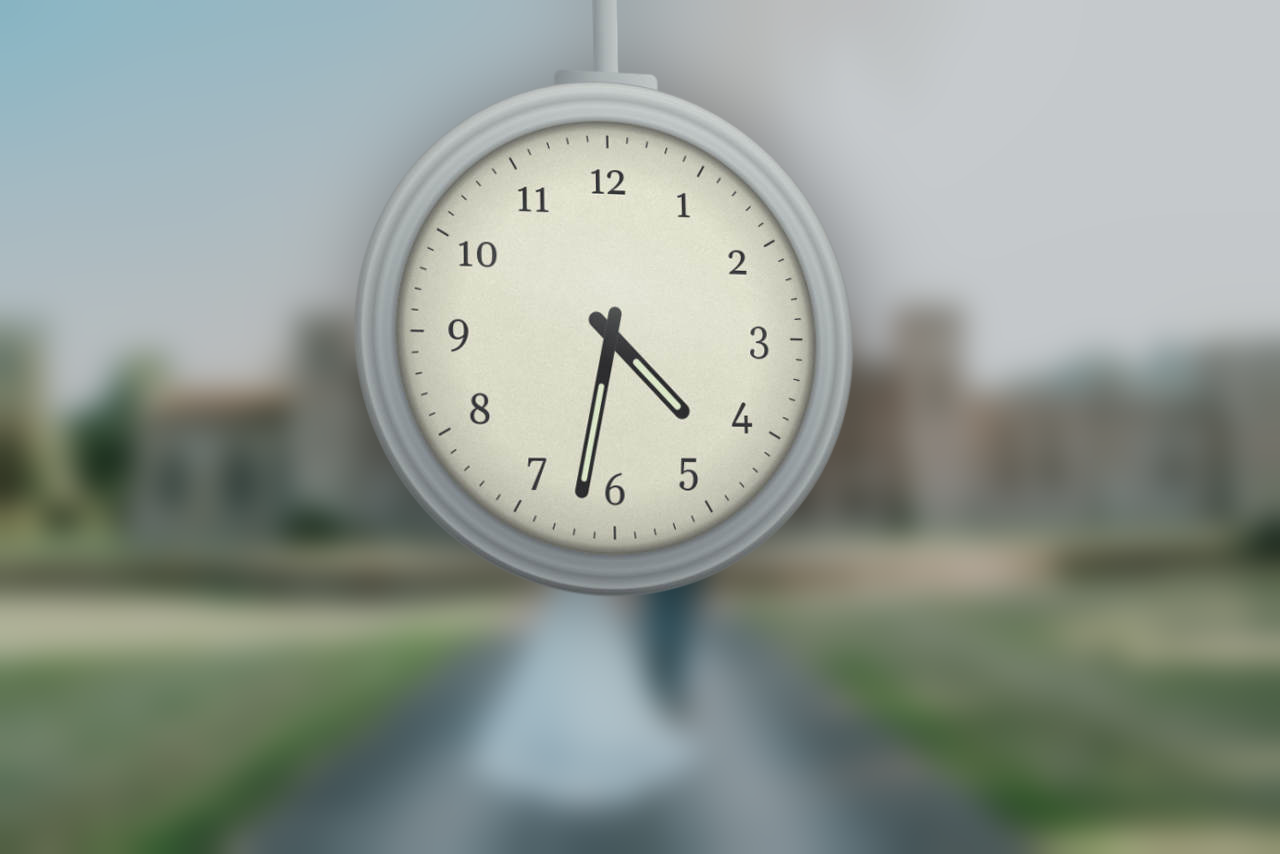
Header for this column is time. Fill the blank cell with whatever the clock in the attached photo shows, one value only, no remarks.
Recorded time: 4:32
